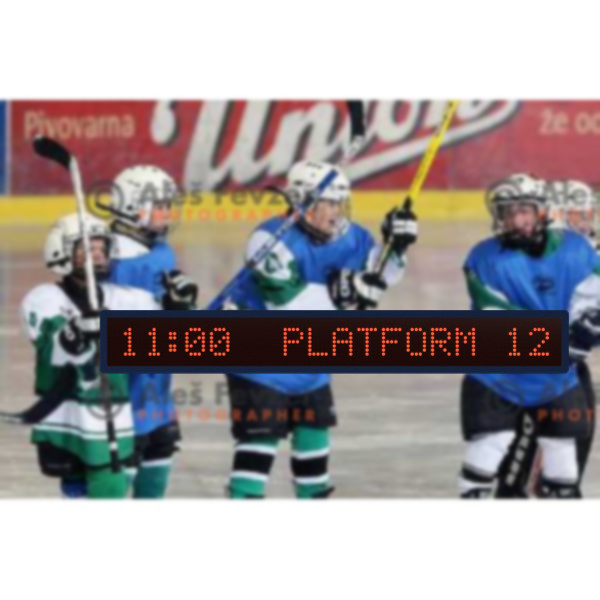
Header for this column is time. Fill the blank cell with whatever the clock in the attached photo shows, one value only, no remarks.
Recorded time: 11:00
